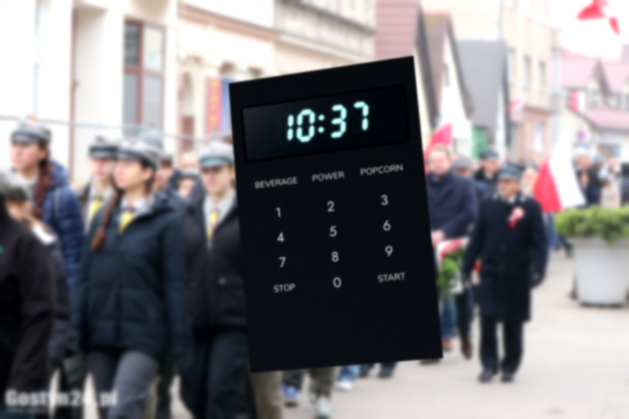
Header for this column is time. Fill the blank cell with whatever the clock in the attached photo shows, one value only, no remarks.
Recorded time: 10:37
